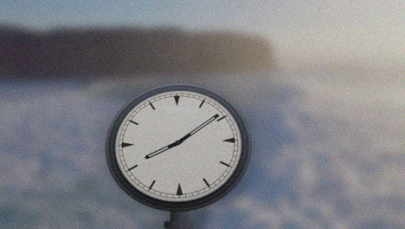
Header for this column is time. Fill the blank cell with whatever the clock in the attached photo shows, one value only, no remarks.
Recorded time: 8:09
